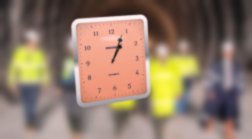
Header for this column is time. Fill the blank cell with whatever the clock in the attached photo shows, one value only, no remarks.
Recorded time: 1:04
